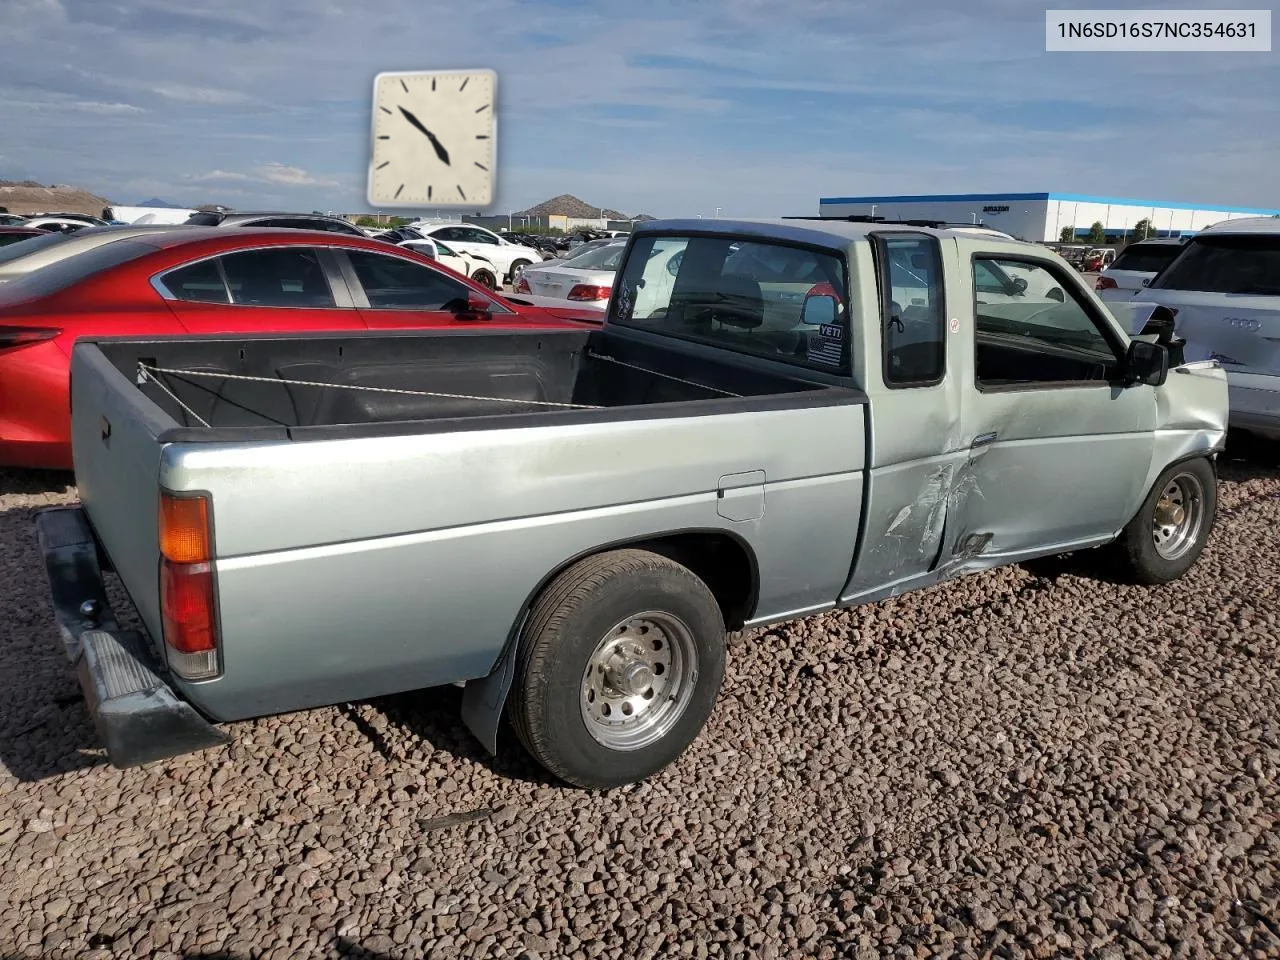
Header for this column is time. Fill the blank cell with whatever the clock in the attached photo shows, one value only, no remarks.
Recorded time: 4:52
